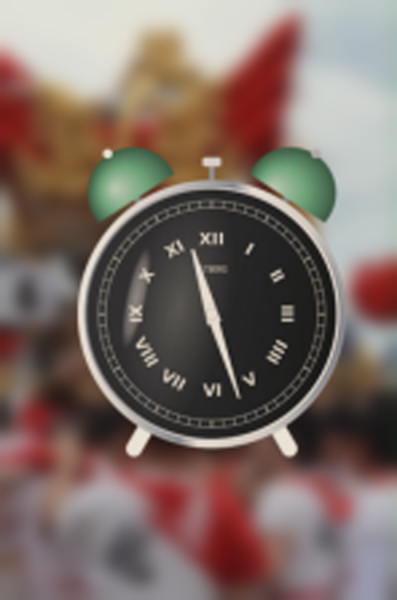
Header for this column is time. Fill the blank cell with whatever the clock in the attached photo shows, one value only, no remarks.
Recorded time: 11:27
